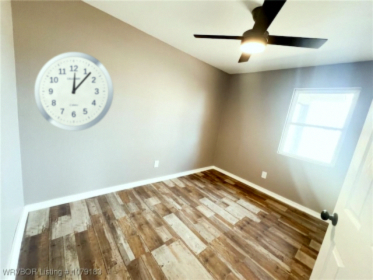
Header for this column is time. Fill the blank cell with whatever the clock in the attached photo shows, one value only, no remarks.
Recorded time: 12:07
